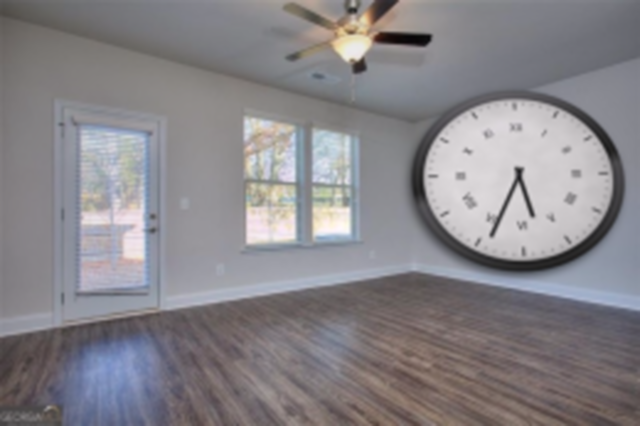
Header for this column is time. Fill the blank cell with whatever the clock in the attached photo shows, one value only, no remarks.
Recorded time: 5:34
